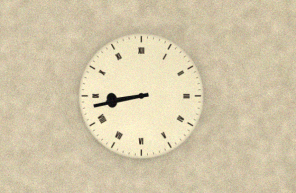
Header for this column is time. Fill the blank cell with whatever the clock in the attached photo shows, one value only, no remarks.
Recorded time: 8:43
